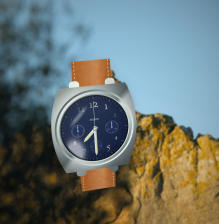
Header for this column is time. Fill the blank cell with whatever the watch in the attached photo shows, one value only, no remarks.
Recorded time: 7:30
